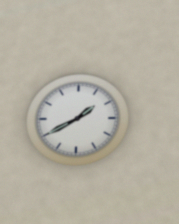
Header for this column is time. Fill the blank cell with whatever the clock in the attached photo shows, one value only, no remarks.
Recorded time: 1:40
